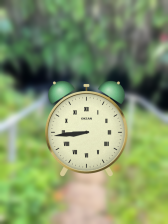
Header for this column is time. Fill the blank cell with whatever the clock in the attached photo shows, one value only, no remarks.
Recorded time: 8:44
